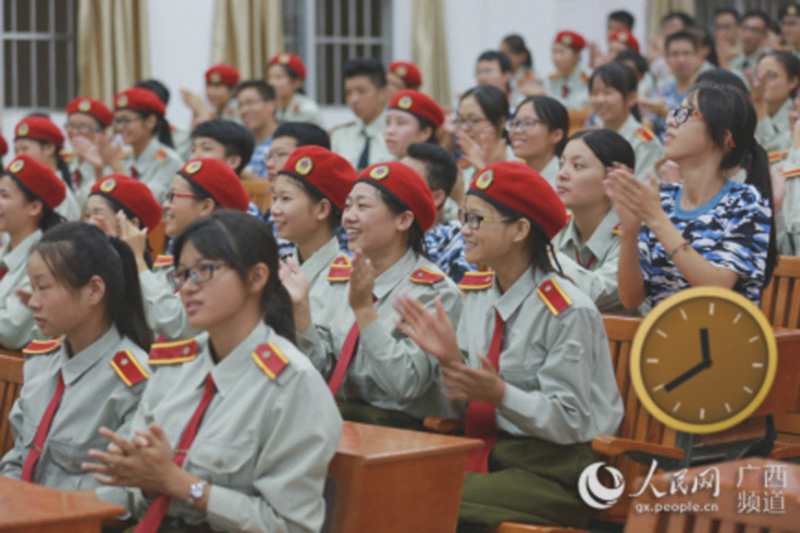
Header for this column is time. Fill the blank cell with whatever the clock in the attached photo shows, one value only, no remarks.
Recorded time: 11:39
